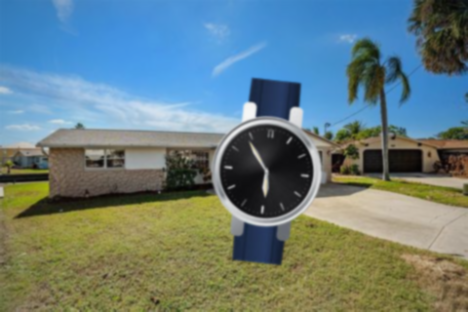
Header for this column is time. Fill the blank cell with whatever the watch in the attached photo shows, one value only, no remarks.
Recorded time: 5:54
